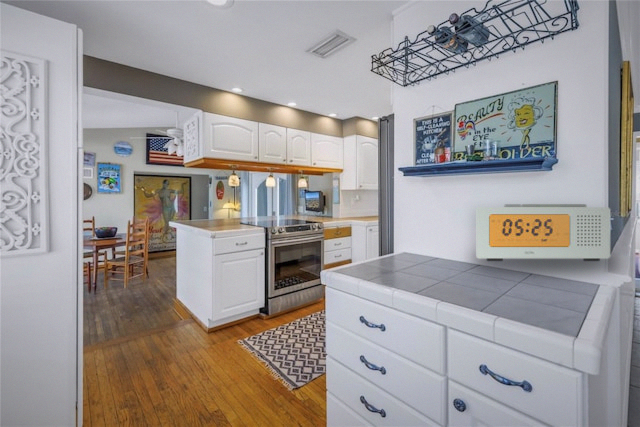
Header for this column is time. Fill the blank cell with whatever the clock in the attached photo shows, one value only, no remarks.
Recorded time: 5:25
